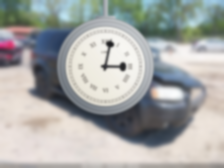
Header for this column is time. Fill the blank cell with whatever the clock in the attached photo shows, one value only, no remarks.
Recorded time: 3:02
